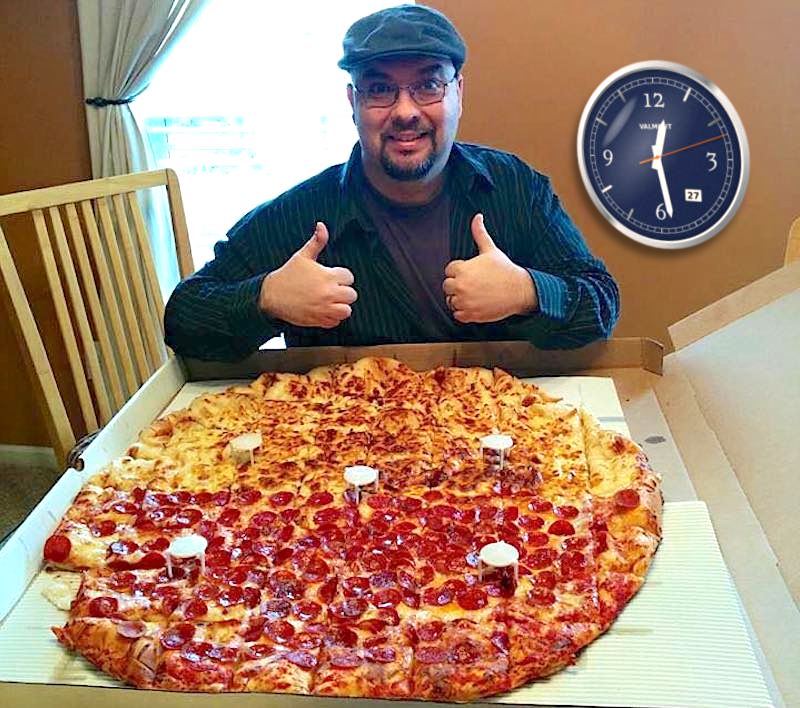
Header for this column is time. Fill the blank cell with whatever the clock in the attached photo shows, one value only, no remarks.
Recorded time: 12:28:12
